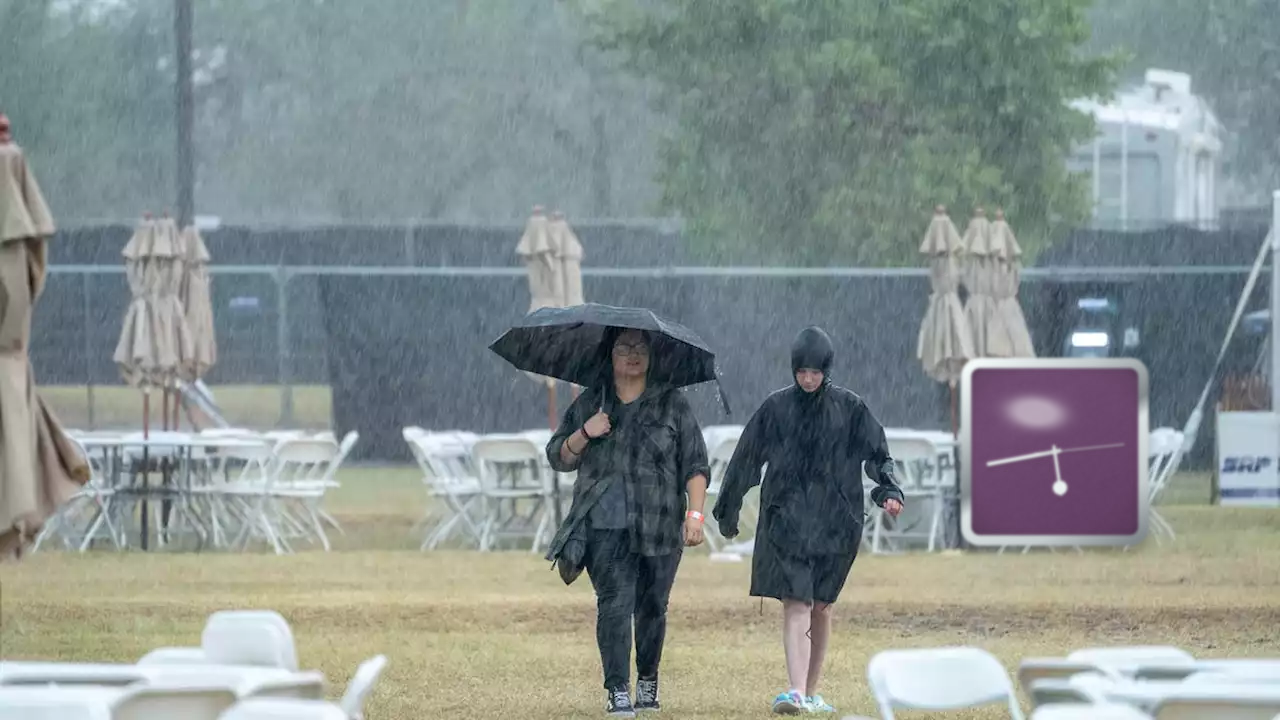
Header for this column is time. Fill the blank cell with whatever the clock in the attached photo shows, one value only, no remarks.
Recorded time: 5:43:14
